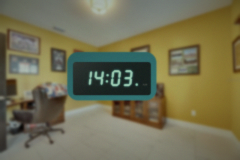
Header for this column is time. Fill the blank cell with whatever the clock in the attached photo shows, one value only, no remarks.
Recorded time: 14:03
